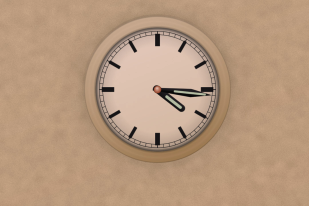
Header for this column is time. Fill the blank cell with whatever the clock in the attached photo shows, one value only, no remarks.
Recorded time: 4:16
